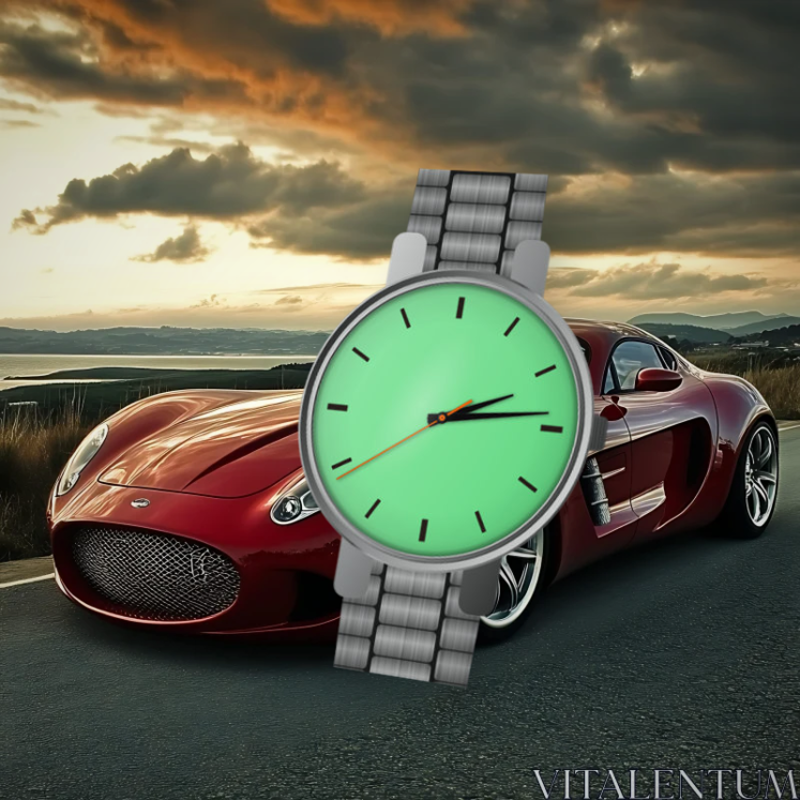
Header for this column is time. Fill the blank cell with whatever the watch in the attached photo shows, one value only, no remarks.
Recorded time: 2:13:39
